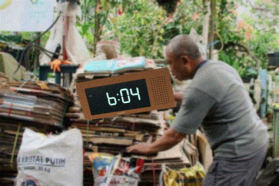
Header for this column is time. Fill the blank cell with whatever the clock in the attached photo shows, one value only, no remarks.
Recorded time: 6:04
